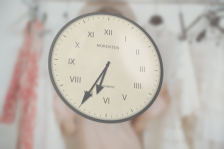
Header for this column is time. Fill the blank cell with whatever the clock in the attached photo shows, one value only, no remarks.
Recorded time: 6:35
